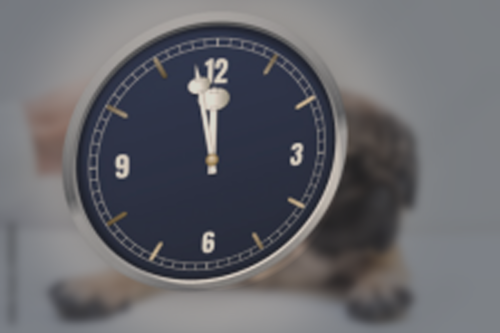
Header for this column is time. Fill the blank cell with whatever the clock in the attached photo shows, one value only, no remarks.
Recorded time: 11:58
